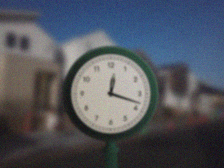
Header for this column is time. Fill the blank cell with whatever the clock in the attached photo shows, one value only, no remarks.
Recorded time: 12:18
